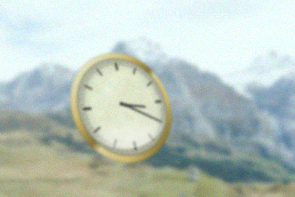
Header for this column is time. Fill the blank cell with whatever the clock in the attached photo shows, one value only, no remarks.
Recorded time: 3:20
